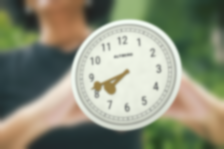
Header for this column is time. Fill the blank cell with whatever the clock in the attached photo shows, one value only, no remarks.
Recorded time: 7:42
